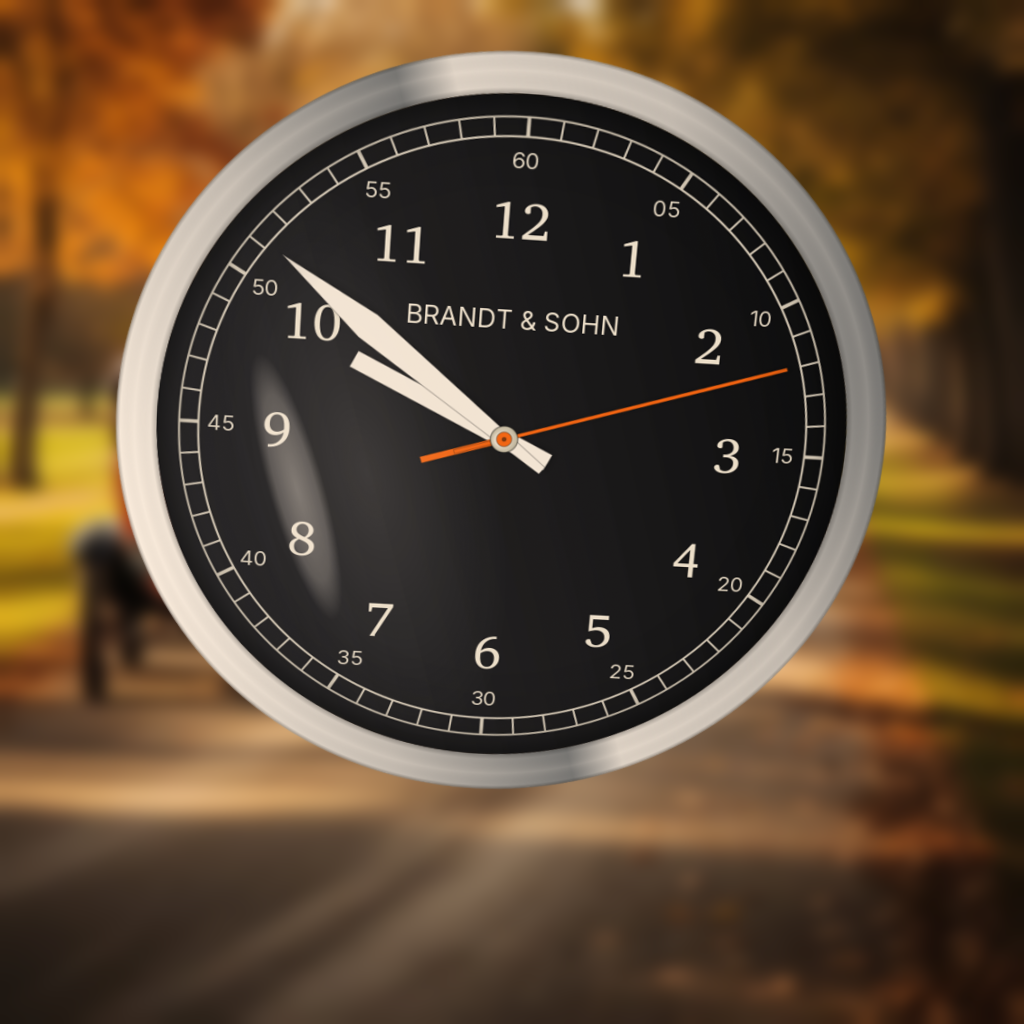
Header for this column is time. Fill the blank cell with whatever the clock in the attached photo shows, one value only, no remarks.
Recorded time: 9:51:12
